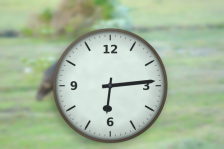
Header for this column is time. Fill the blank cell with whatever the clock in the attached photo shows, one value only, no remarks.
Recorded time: 6:14
